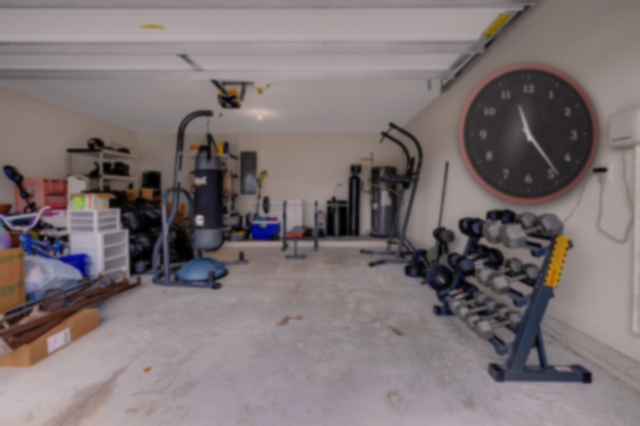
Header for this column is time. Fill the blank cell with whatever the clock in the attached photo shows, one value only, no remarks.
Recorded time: 11:24
